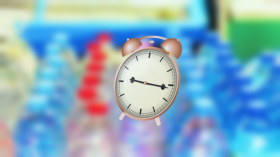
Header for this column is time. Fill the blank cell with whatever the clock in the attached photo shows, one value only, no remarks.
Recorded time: 9:16
